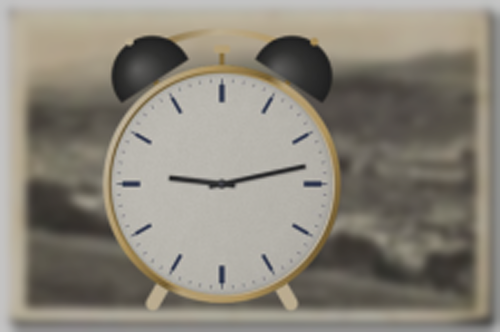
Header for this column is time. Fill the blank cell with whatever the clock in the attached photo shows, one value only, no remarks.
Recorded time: 9:13
